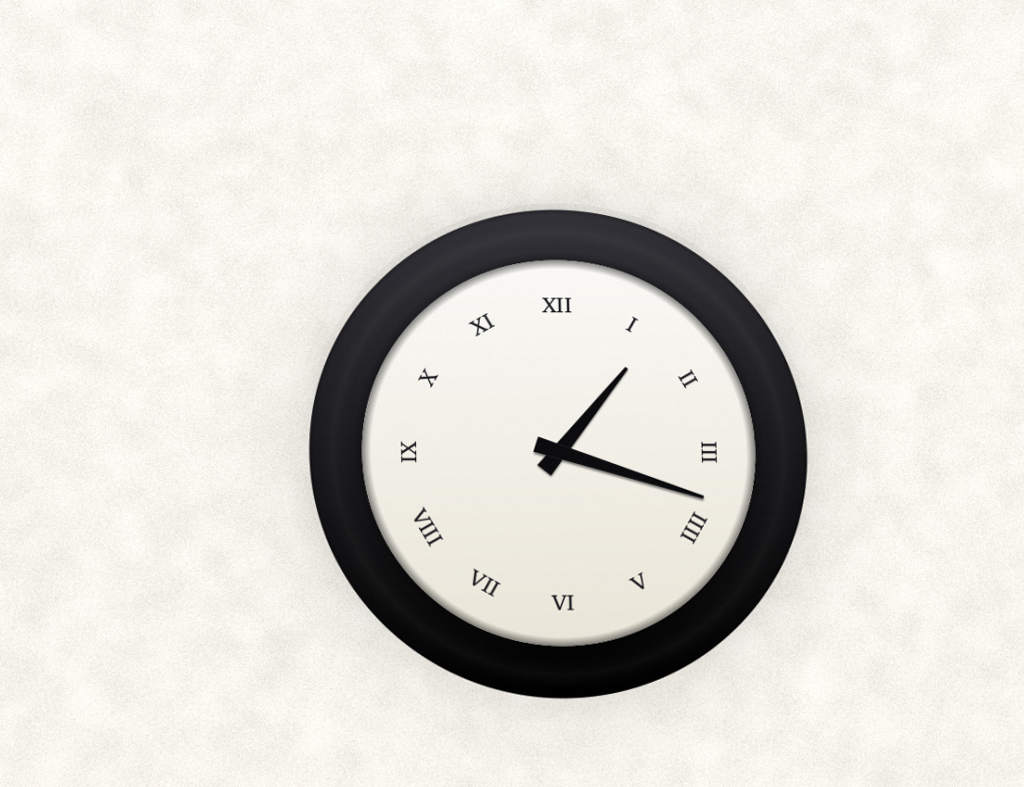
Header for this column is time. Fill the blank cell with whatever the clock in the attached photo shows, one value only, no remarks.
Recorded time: 1:18
